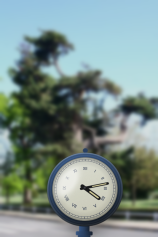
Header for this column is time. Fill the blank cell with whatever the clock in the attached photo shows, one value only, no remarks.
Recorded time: 4:13
